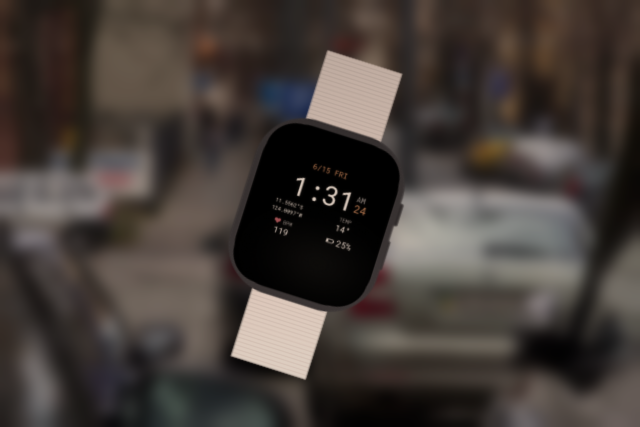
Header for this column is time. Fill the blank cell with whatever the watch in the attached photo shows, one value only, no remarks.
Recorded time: 1:31:24
